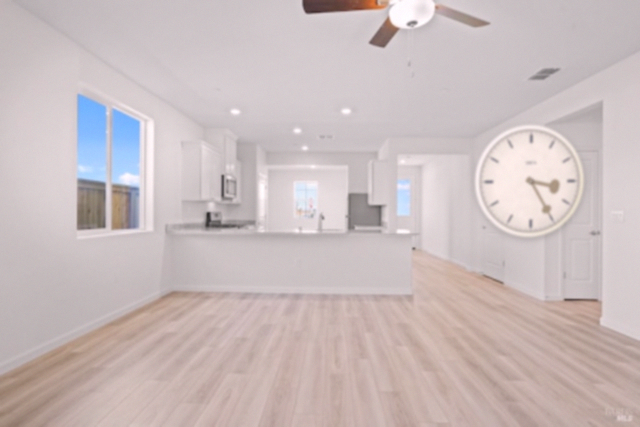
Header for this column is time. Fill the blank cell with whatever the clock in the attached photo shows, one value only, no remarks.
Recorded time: 3:25
